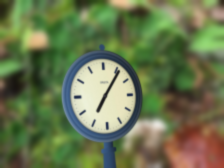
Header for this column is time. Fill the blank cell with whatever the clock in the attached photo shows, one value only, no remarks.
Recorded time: 7:06
